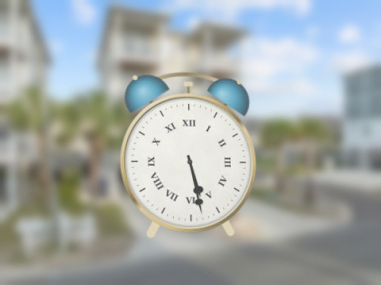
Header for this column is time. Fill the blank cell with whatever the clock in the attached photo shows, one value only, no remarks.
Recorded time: 5:28
